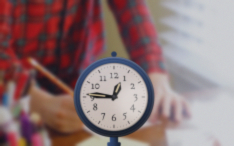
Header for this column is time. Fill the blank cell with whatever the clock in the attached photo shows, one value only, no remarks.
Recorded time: 12:46
